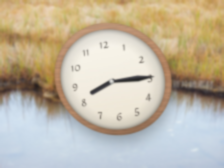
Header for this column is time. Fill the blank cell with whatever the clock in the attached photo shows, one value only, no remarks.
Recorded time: 8:15
